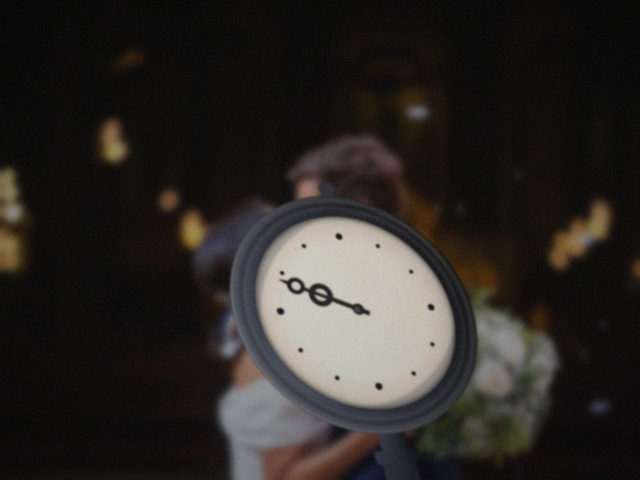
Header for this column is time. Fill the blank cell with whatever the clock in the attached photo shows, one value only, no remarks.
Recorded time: 9:49
